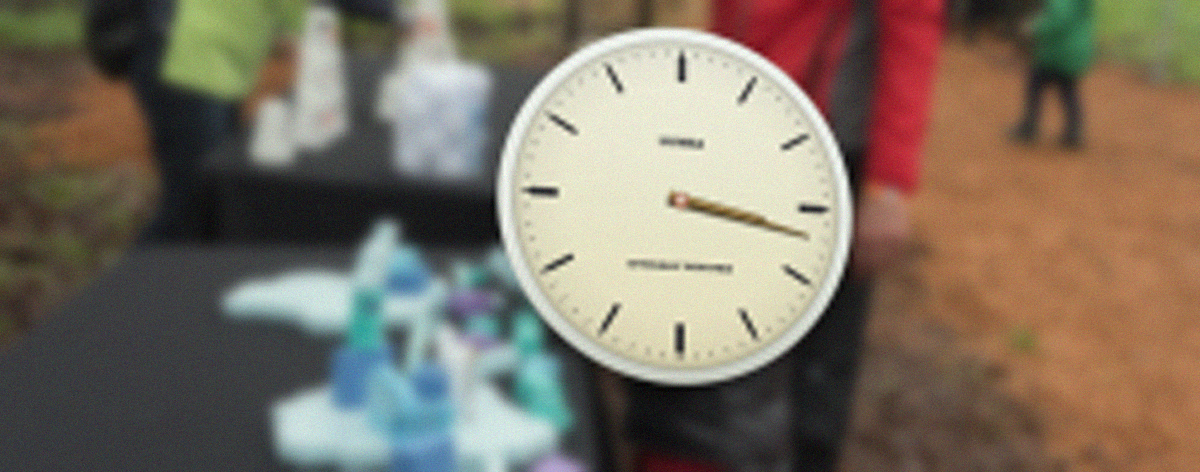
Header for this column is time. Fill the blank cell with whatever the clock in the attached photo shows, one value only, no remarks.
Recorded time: 3:17
